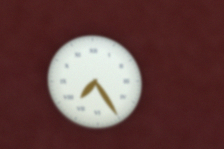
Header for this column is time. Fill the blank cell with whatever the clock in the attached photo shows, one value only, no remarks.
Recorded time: 7:25
